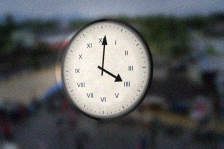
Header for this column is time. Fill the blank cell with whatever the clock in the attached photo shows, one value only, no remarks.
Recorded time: 4:01
